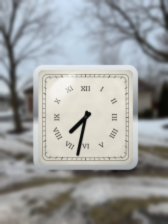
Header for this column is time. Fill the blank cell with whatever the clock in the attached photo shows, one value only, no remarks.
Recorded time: 7:32
